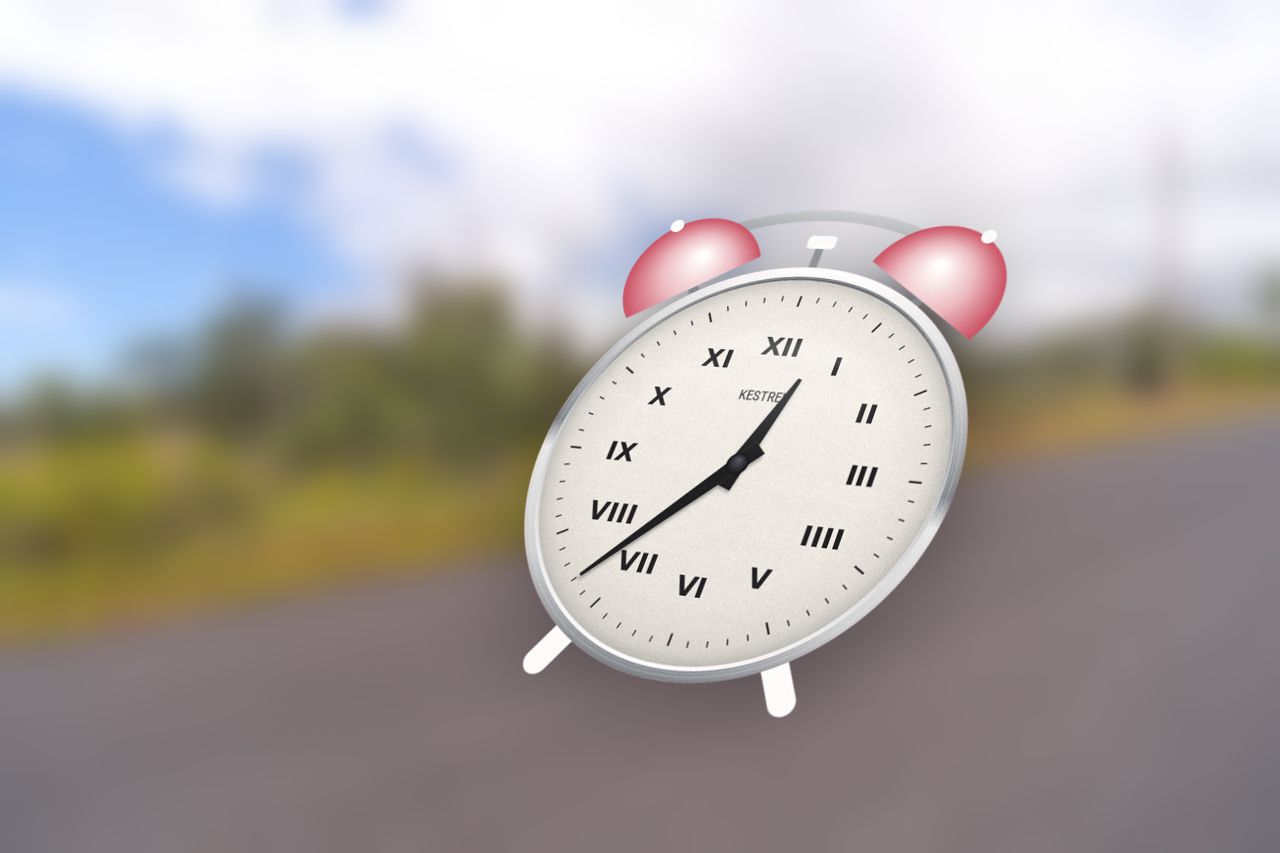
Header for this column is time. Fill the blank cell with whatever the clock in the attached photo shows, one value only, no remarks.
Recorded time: 12:37
